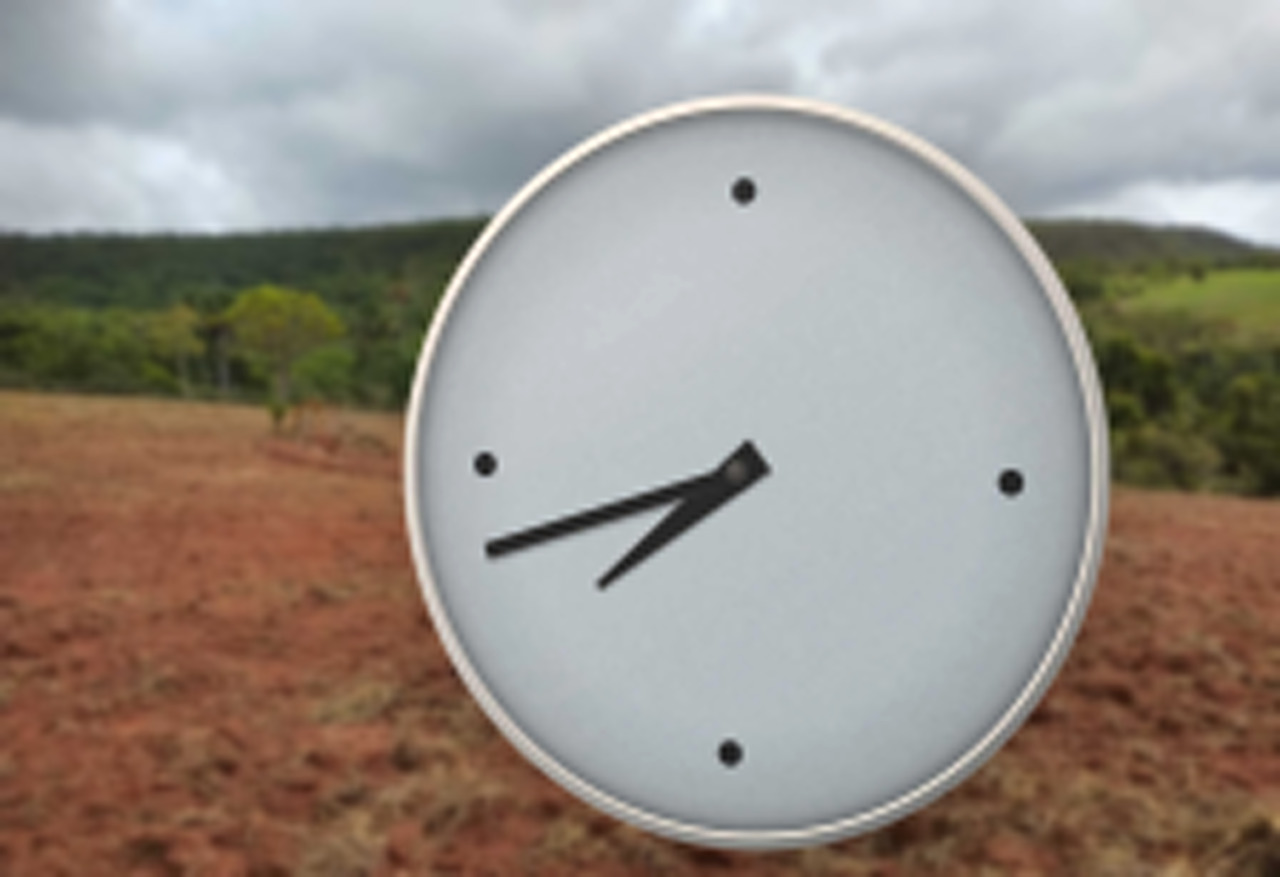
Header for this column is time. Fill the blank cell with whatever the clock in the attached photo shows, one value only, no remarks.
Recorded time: 7:42
